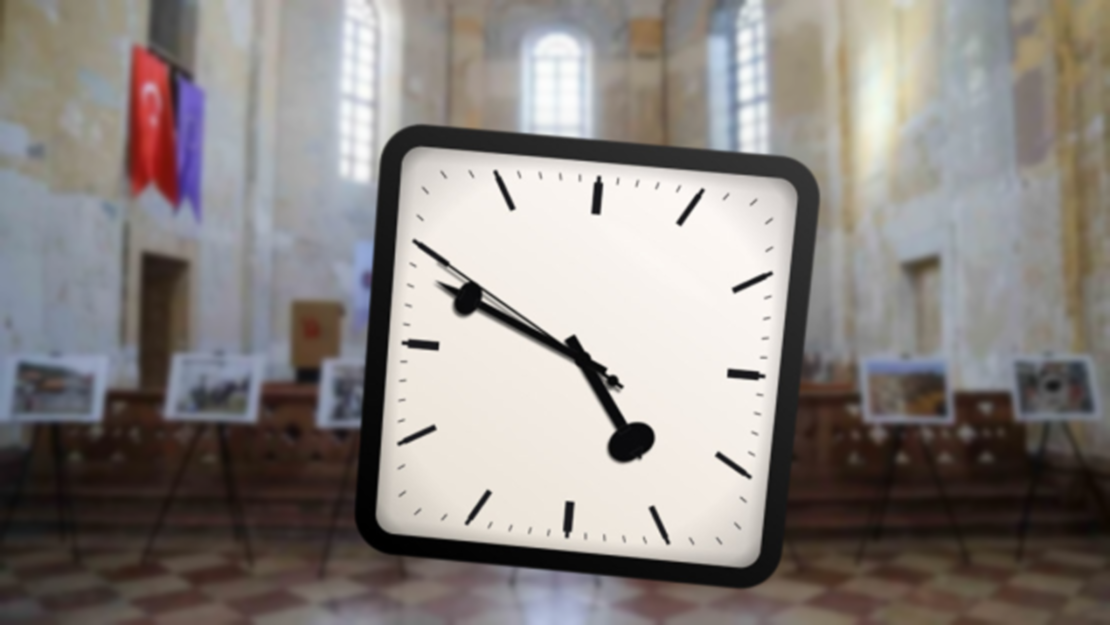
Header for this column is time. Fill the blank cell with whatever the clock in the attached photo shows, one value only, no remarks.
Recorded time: 4:48:50
